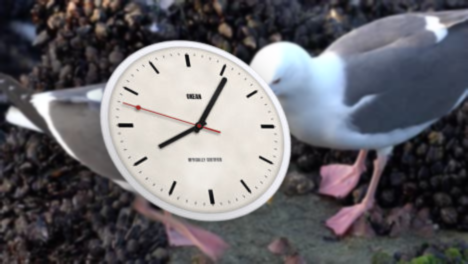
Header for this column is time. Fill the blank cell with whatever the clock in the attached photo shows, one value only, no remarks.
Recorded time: 8:05:48
